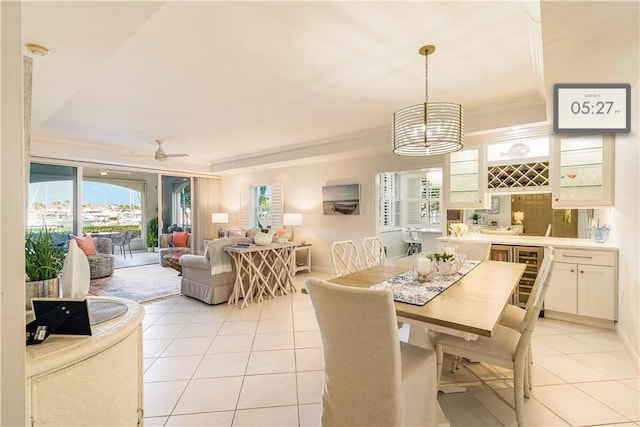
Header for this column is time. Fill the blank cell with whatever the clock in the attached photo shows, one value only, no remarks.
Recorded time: 5:27
